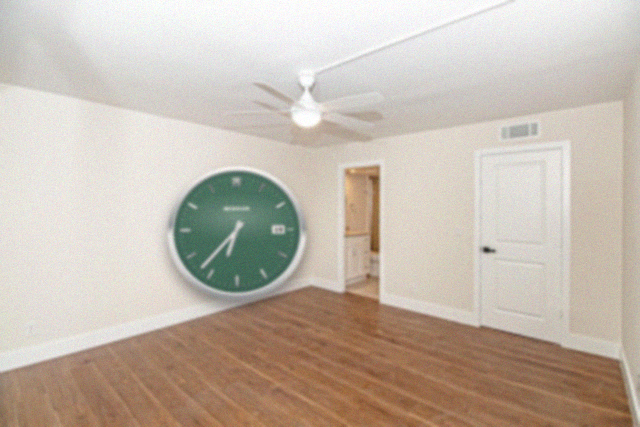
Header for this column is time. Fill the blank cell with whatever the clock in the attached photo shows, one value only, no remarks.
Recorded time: 6:37
